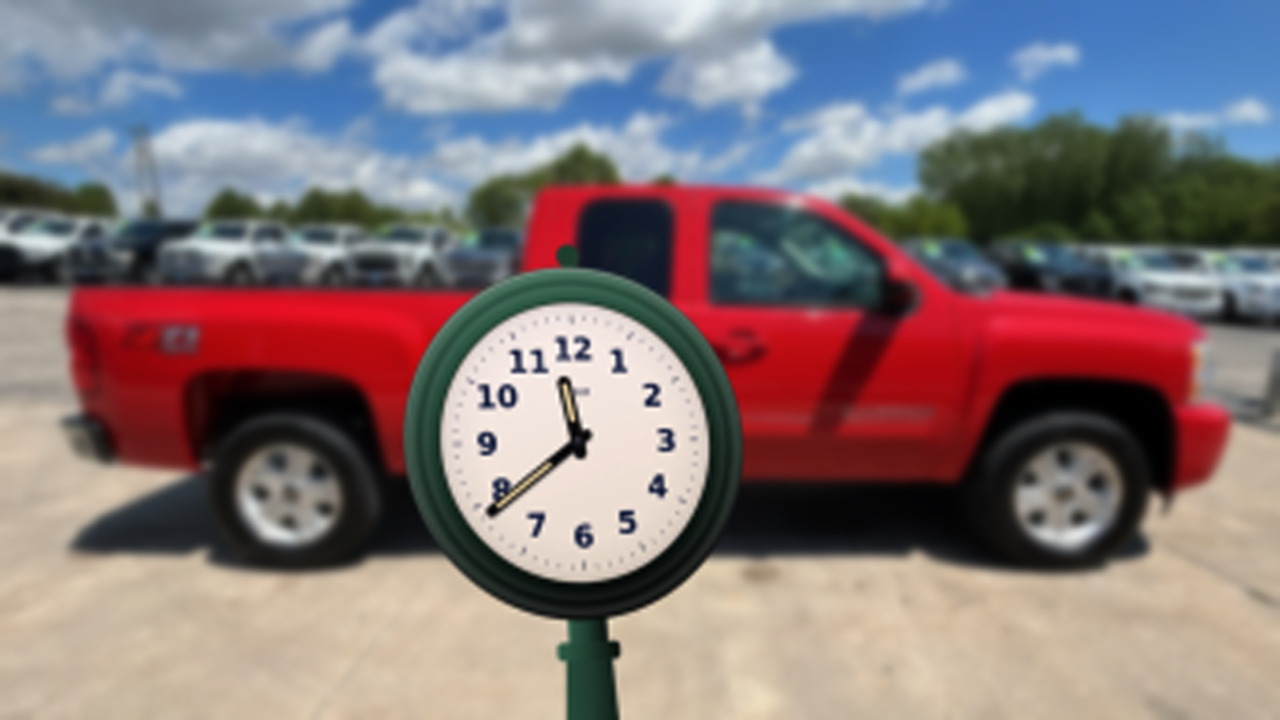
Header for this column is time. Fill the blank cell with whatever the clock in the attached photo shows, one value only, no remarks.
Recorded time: 11:39
